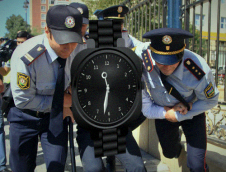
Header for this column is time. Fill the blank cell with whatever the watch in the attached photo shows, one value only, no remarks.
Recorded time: 11:32
